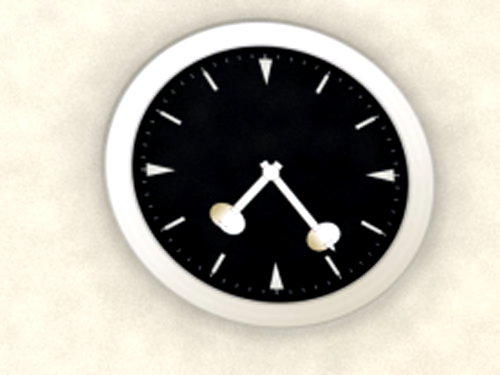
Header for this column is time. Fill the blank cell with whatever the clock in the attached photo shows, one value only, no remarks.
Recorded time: 7:24
